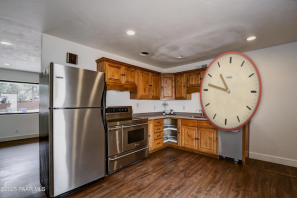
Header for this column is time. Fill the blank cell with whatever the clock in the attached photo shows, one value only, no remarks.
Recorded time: 10:47
